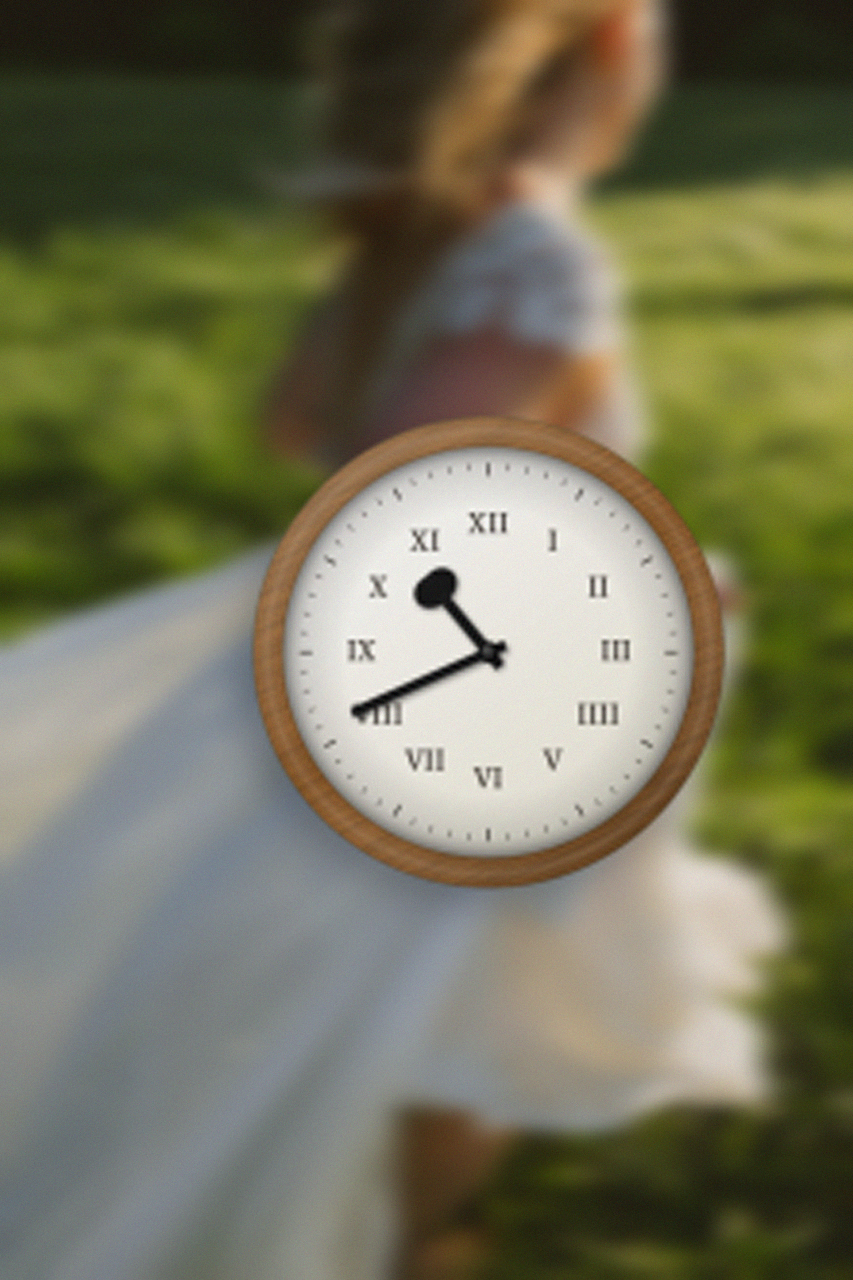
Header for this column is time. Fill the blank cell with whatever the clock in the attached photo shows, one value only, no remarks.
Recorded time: 10:41
